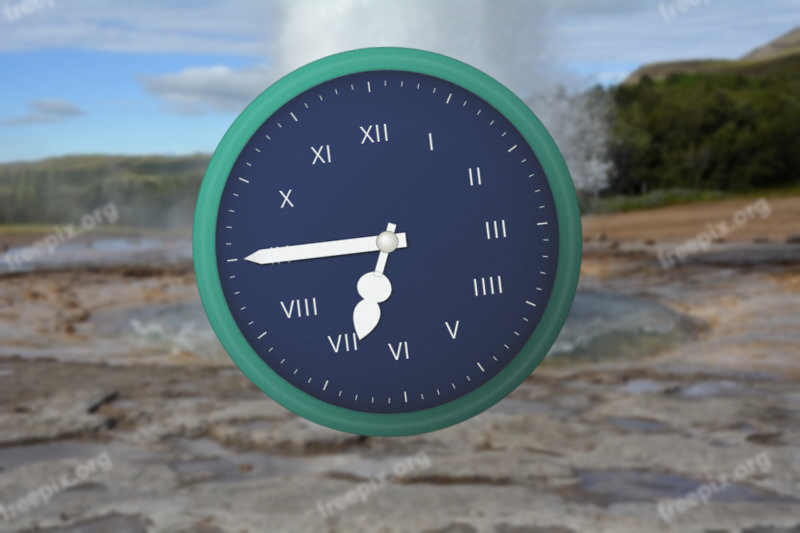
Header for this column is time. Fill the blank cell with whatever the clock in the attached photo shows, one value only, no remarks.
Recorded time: 6:45
